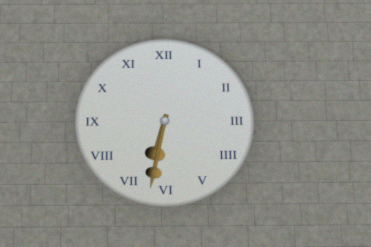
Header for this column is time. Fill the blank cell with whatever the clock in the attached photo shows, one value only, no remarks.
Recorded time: 6:32
